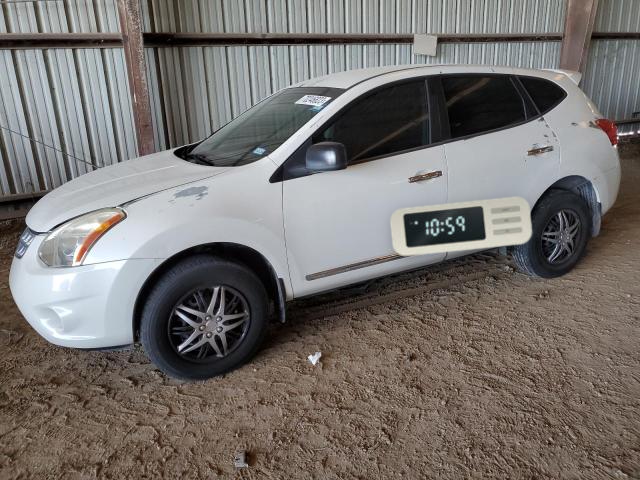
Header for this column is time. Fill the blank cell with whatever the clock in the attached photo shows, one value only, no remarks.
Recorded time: 10:59
